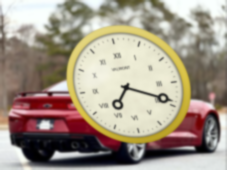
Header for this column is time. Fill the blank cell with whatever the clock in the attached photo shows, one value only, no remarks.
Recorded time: 7:19
